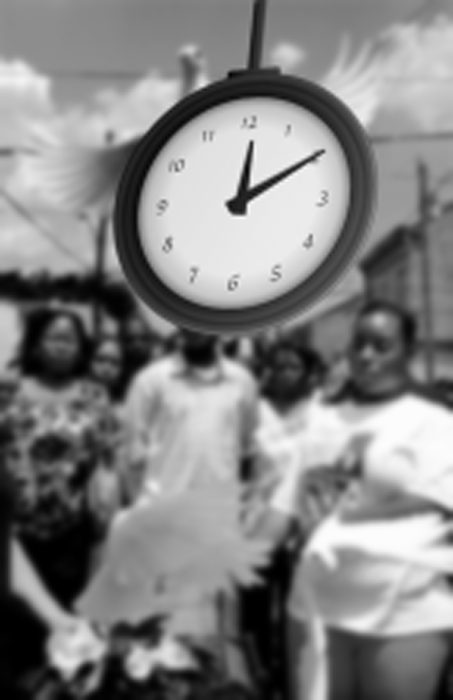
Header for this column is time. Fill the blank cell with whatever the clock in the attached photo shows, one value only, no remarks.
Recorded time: 12:10
